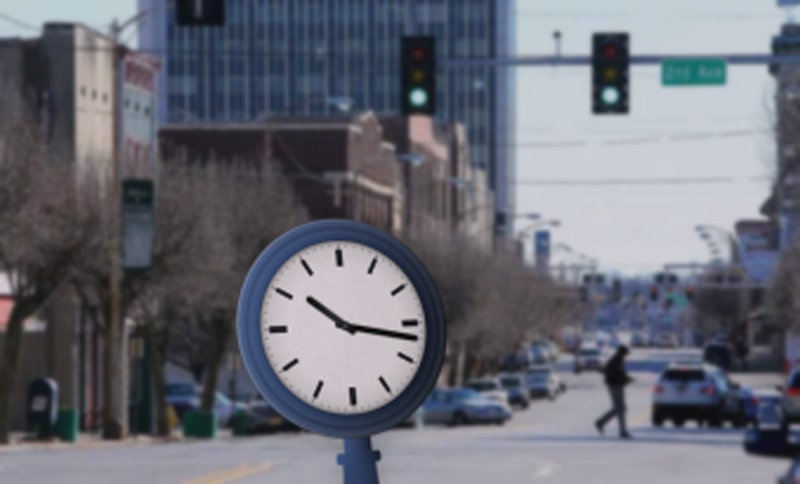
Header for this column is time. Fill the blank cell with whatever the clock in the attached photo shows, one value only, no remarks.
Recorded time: 10:17
